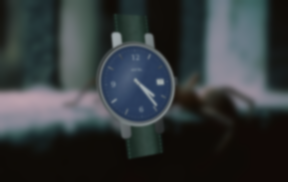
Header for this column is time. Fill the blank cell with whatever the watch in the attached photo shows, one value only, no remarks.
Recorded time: 4:24
